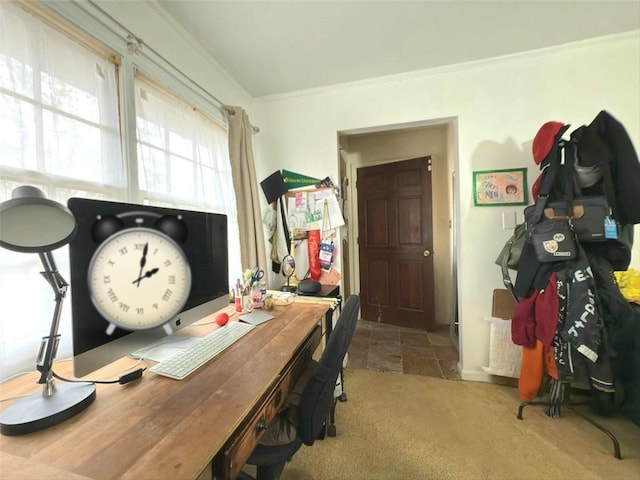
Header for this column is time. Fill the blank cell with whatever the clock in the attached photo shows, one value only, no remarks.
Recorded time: 2:02
